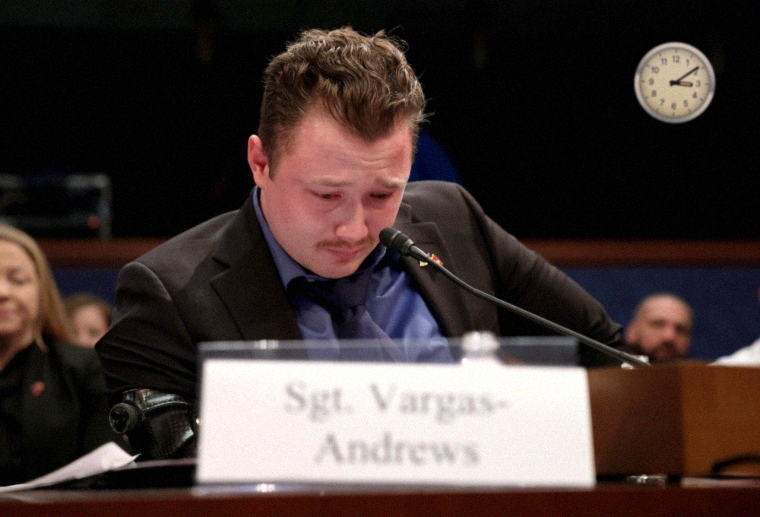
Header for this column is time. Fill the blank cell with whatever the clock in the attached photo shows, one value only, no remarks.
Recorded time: 3:09
